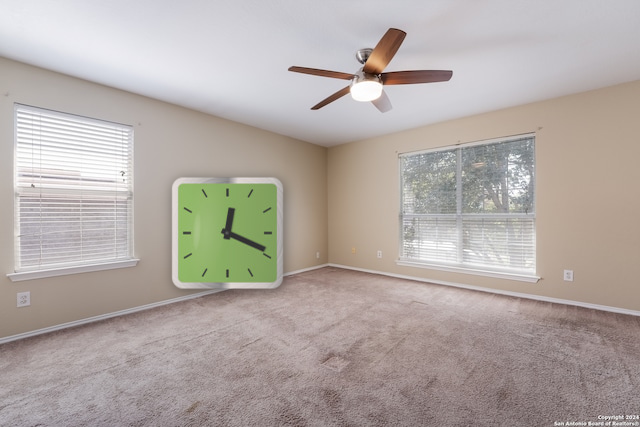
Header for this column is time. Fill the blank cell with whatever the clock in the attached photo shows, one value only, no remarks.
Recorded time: 12:19
